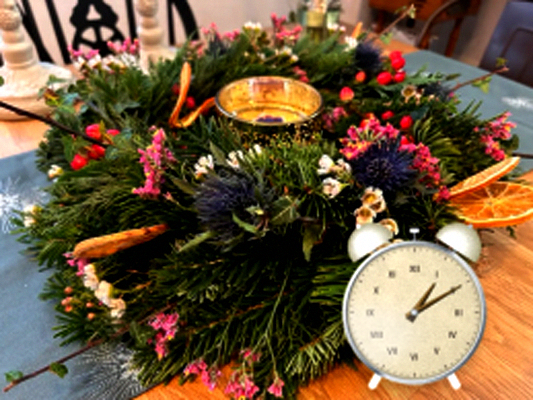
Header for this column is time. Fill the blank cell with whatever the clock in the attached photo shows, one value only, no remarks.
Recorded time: 1:10
